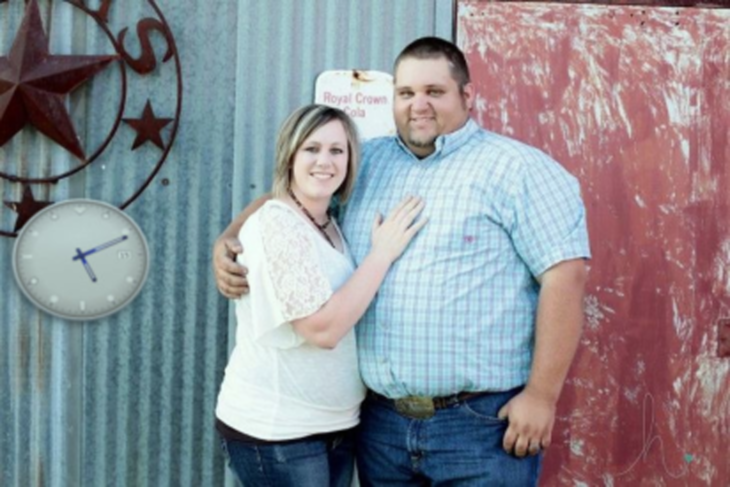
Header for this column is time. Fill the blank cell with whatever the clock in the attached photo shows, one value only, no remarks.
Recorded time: 5:11
